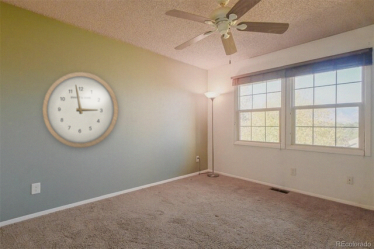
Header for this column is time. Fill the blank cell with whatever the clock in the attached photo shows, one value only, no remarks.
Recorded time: 2:58
